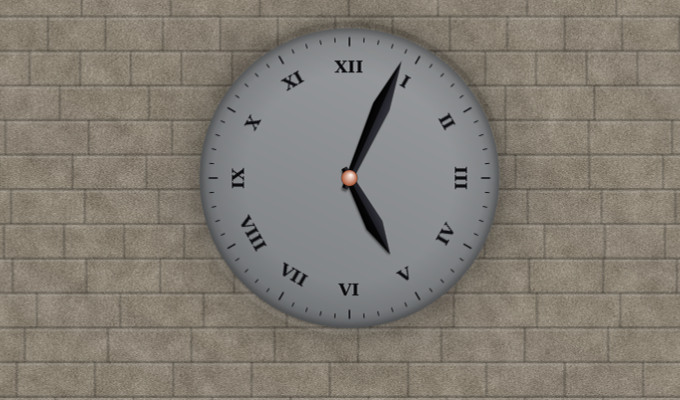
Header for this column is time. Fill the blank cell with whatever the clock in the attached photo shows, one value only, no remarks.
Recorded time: 5:04
